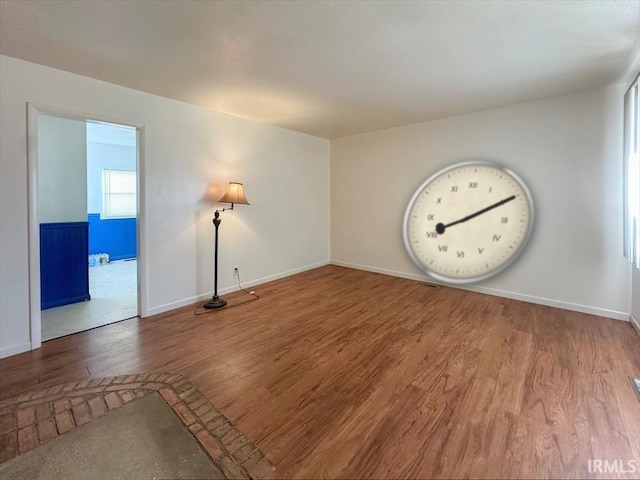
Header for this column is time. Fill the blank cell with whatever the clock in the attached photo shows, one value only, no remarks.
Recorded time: 8:10
